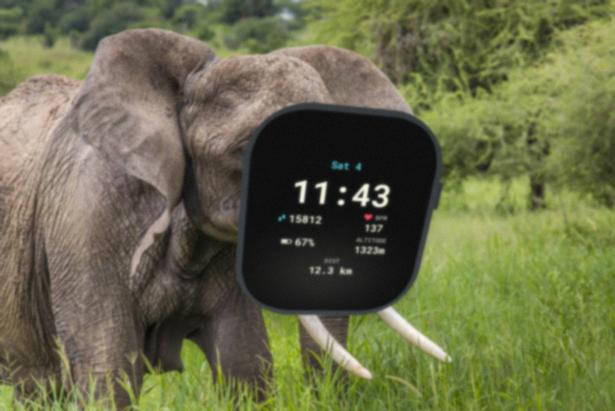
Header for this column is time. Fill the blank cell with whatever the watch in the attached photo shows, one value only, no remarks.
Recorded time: 11:43
